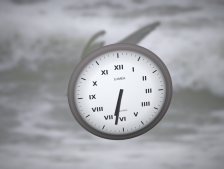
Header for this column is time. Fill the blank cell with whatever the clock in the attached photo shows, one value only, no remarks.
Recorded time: 6:32
